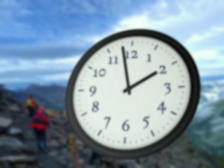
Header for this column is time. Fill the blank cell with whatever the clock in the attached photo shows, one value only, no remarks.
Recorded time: 1:58
